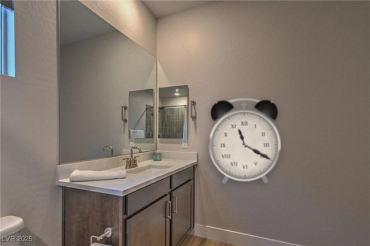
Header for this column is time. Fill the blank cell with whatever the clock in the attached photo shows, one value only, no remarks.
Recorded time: 11:20
